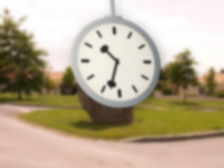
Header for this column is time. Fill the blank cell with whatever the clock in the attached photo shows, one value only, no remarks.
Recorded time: 10:33
